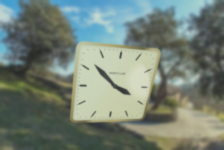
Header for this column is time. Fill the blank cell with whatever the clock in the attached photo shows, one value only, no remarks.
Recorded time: 3:52
